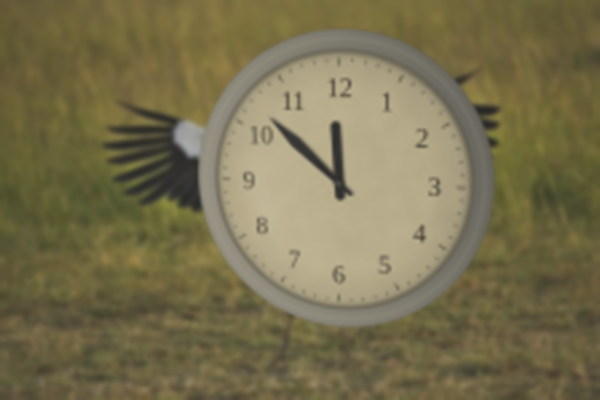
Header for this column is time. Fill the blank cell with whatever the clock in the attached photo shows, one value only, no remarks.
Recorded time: 11:52
